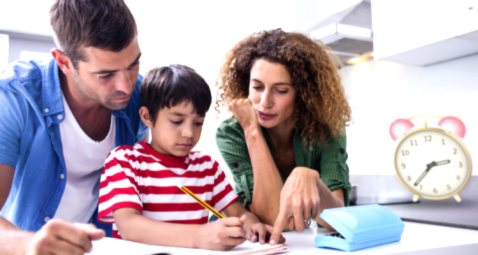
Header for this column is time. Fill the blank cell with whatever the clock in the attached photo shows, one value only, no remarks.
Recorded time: 2:37
